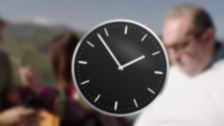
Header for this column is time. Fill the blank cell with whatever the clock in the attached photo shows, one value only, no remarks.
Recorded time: 1:53
